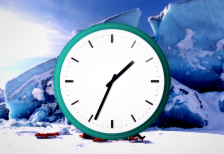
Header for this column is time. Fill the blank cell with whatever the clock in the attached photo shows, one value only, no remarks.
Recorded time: 1:34
